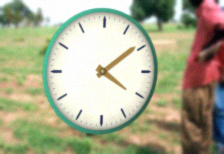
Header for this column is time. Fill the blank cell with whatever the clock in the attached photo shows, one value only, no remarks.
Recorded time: 4:09
